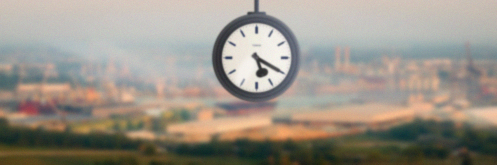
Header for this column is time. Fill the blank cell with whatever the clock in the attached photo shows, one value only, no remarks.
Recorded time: 5:20
